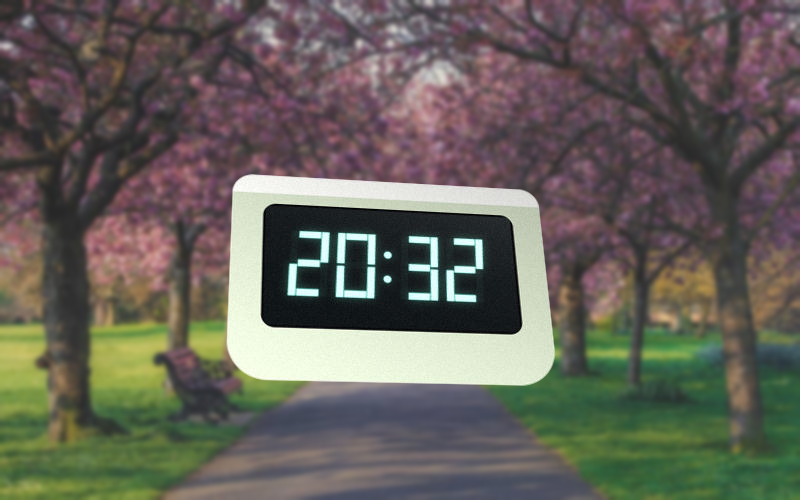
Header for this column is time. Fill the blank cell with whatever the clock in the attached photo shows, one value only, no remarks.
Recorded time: 20:32
